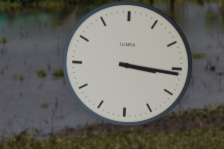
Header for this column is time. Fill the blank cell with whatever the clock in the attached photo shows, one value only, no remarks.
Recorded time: 3:16
